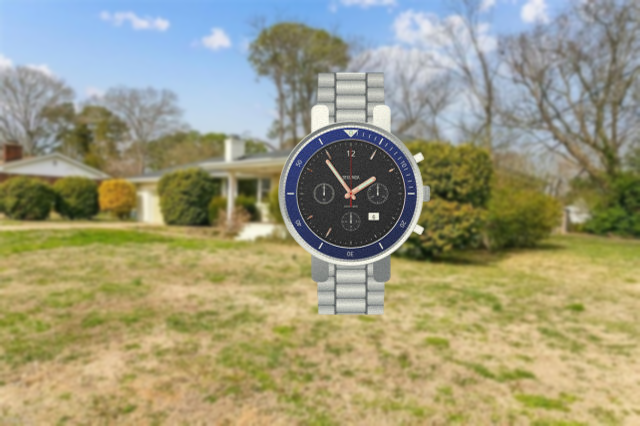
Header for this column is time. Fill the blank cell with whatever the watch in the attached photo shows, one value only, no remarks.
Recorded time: 1:54
